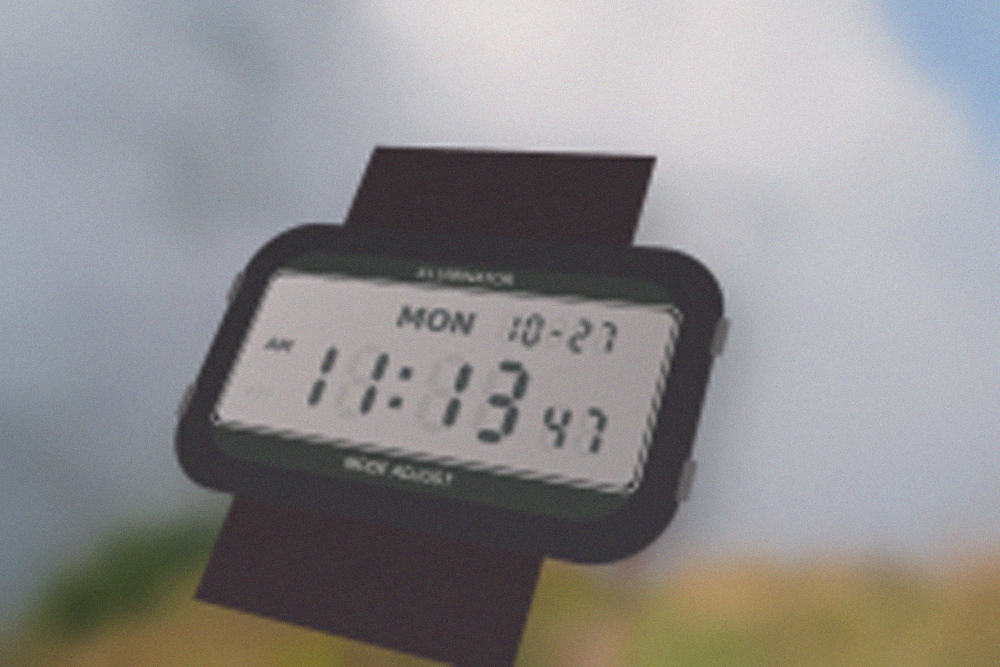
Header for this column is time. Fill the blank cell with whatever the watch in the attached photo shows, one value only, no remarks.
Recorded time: 11:13:47
